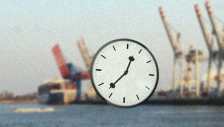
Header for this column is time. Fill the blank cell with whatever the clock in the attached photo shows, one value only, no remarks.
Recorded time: 12:37
